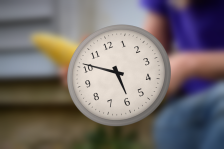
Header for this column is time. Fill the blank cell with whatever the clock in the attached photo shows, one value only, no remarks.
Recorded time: 5:51
